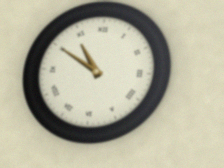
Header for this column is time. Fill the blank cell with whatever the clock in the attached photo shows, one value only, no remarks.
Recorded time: 10:50
